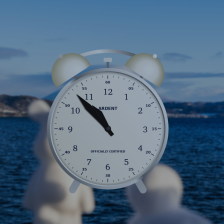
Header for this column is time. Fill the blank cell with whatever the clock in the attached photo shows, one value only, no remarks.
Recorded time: 10:53
